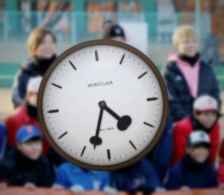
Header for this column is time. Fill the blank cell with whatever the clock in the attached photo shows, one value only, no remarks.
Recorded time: 4:33
